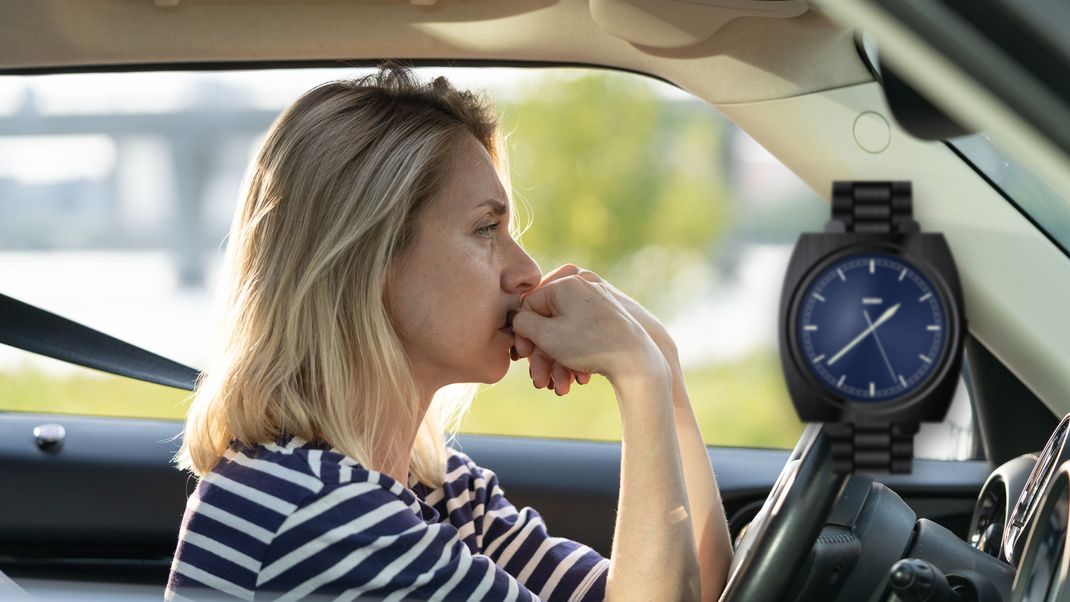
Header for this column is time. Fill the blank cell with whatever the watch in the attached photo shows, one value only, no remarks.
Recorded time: 1:38:26
